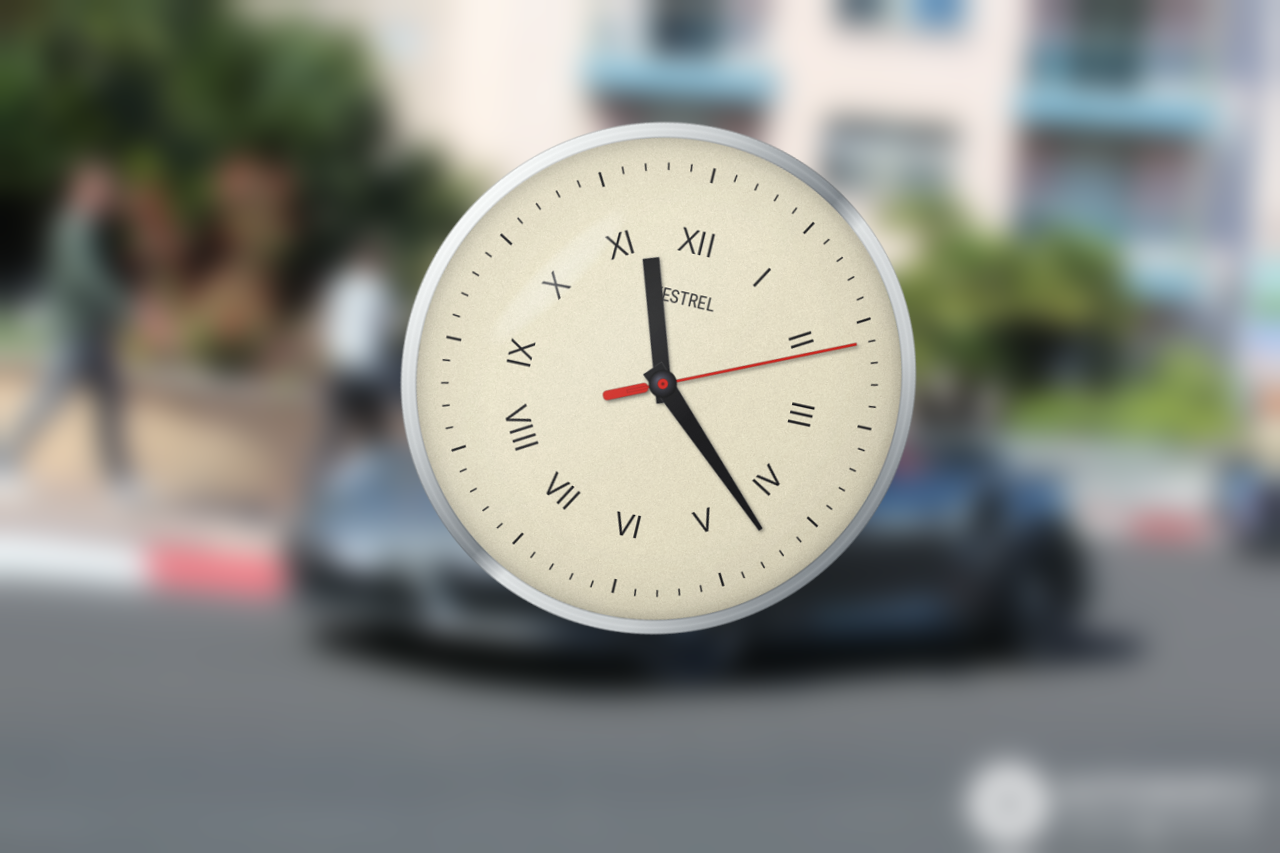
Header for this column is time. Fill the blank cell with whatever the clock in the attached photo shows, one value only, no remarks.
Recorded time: 11:22:11
